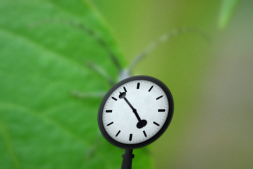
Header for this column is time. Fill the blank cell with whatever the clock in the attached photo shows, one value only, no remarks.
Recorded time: 4:53
